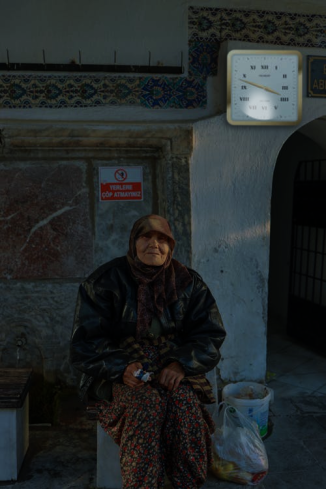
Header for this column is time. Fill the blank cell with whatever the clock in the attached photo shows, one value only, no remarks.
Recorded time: 3:48
